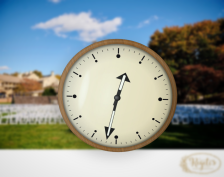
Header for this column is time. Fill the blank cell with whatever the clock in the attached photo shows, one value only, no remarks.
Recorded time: 12:32
